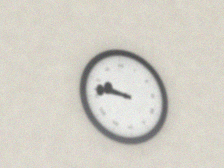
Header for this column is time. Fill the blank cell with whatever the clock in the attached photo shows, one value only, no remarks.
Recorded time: 9:47
